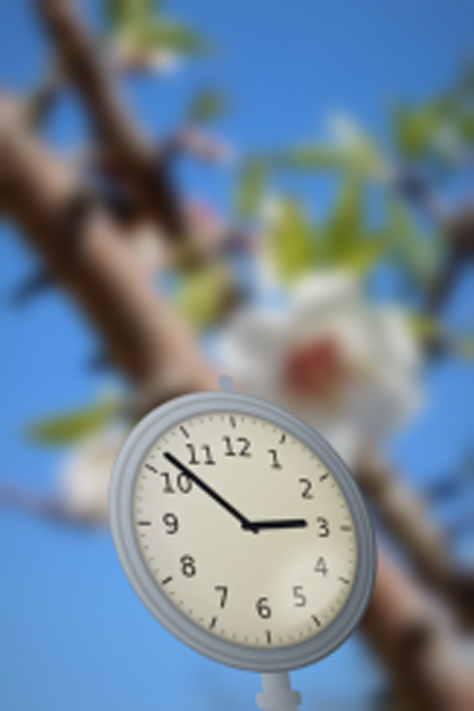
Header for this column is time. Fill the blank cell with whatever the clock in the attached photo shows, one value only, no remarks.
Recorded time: 2:52
